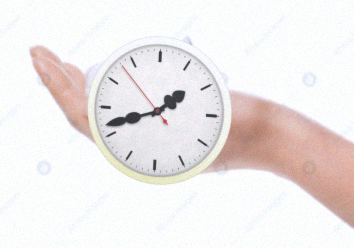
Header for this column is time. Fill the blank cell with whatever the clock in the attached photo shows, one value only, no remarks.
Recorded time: 1:41:53
